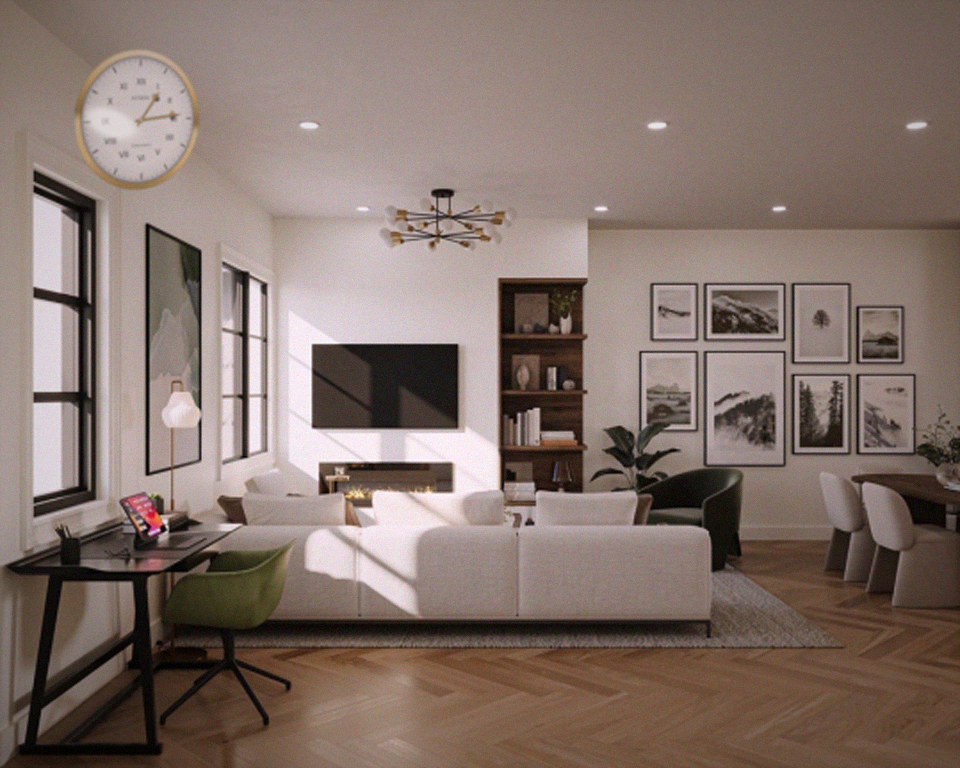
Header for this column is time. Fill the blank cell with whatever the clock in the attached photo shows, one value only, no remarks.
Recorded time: 1:14
